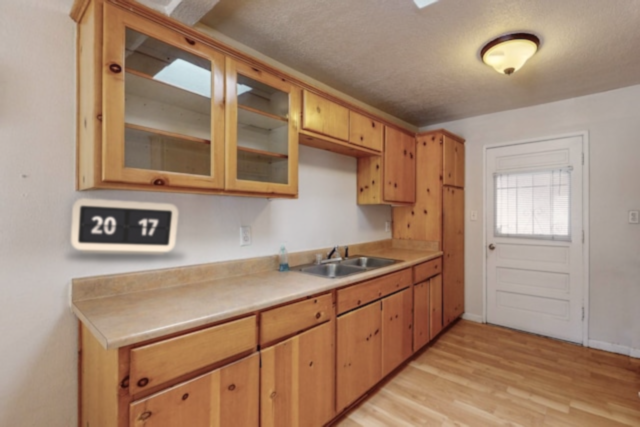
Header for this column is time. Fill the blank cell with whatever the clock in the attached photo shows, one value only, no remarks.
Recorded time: 20:17
